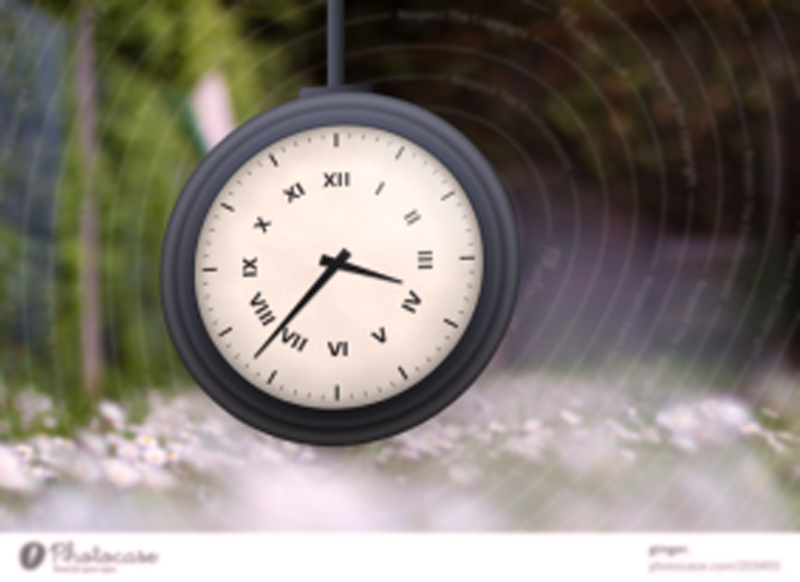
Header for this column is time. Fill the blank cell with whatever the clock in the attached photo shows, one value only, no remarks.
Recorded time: 3:37
